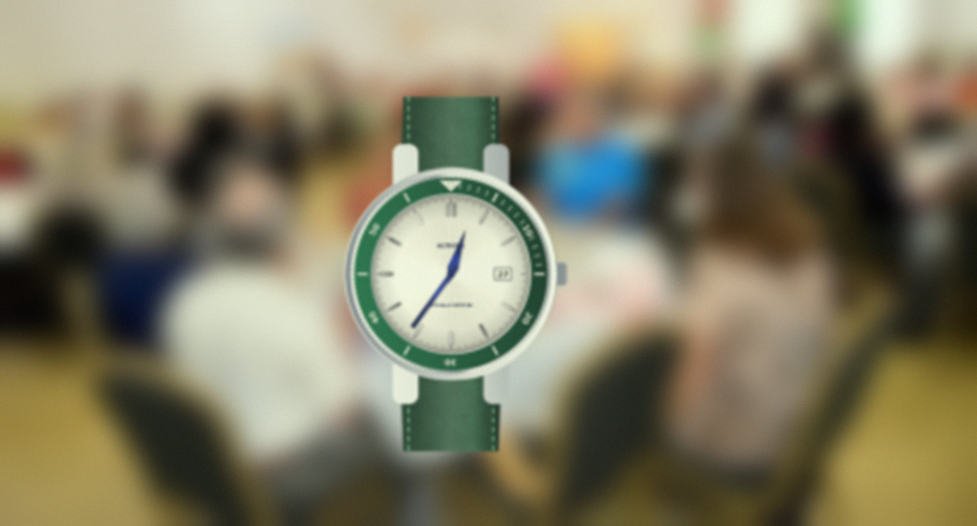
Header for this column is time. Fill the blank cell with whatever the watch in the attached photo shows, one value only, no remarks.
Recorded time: 12:36
